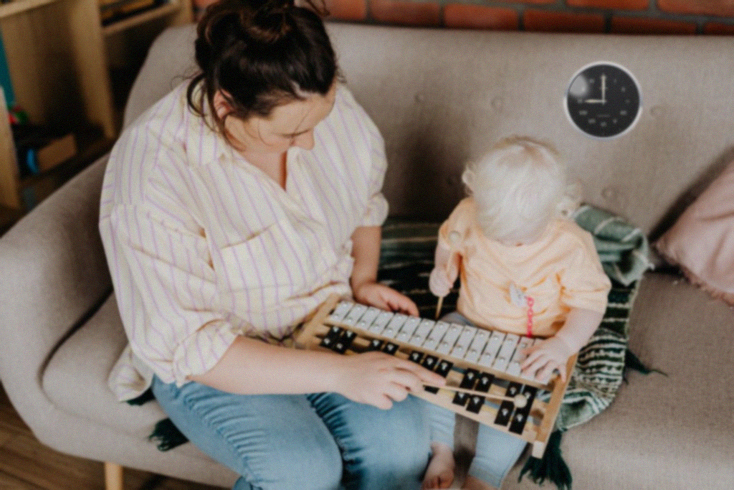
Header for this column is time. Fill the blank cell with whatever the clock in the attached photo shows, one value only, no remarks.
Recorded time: 9:00
